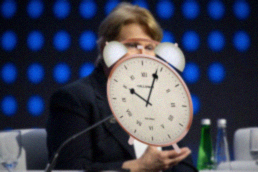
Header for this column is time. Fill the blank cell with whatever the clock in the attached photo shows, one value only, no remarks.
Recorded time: 10:04
